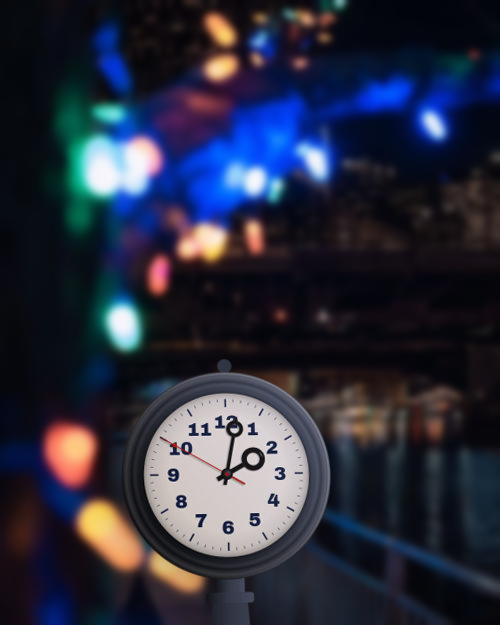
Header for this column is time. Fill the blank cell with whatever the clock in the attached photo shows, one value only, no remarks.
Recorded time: 2:01:50
